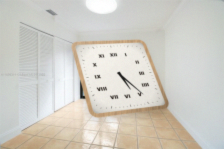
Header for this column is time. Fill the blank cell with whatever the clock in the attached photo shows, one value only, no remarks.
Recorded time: 5:24
